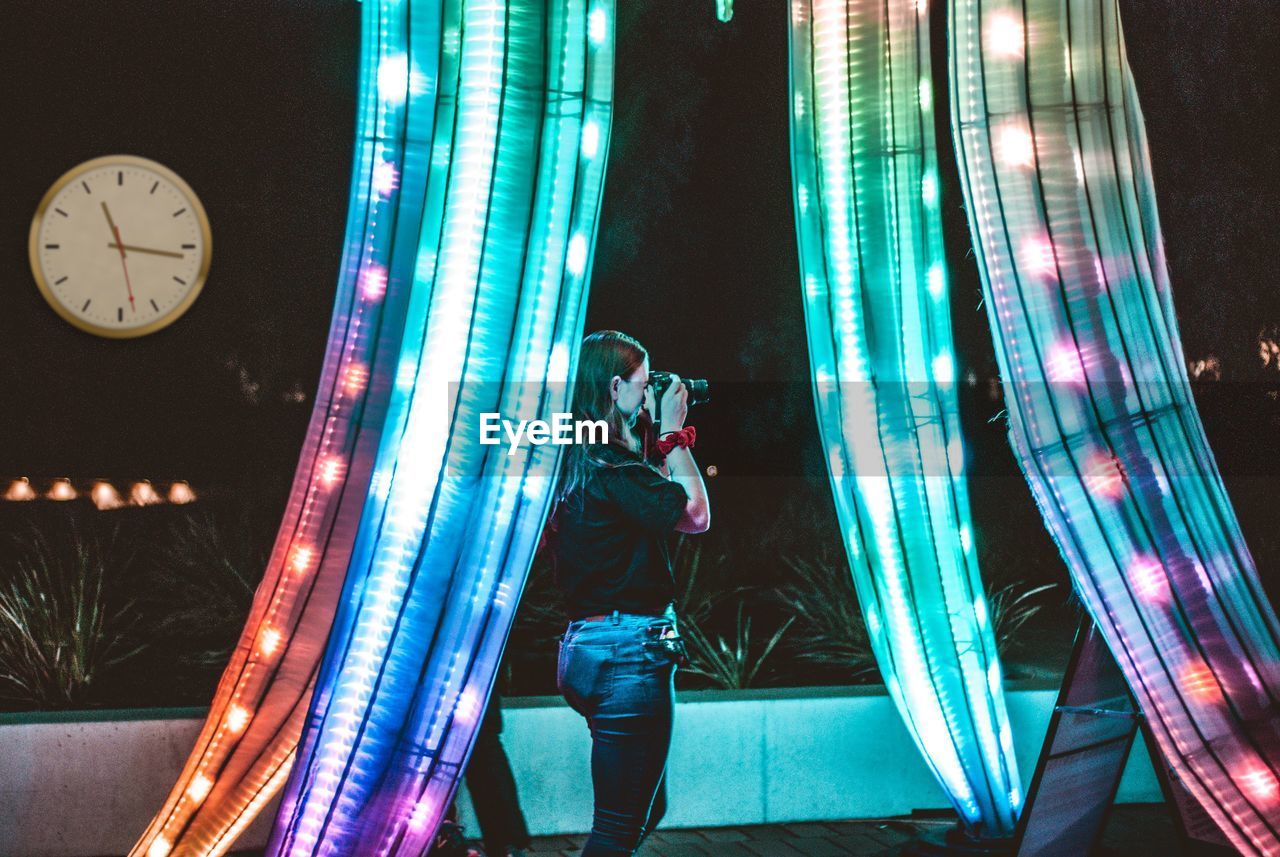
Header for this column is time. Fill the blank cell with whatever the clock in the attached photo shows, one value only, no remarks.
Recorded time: 11:16:28
